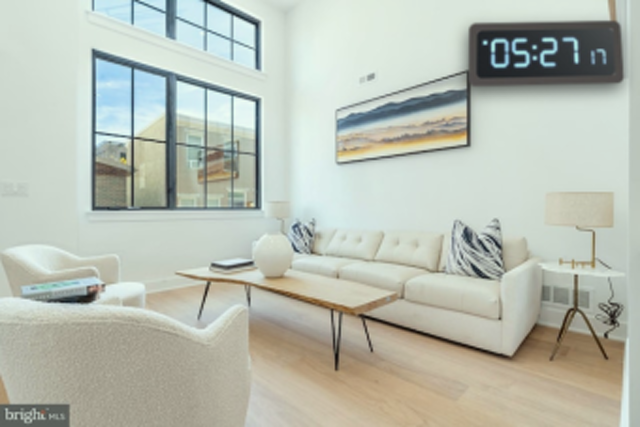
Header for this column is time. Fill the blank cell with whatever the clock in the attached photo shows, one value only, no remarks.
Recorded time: 5:27:17
